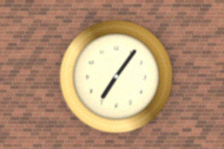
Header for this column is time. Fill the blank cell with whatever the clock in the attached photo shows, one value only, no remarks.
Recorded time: 7:06
